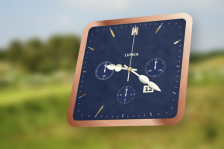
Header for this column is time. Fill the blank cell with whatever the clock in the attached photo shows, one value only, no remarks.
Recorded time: 9:21
